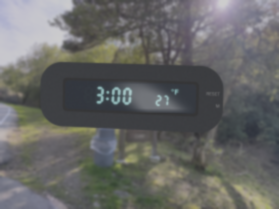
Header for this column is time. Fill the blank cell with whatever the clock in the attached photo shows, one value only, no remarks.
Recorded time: 3:00
